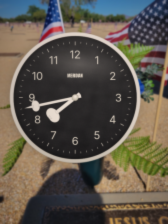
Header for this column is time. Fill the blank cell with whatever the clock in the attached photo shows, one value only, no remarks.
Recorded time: 7:43
